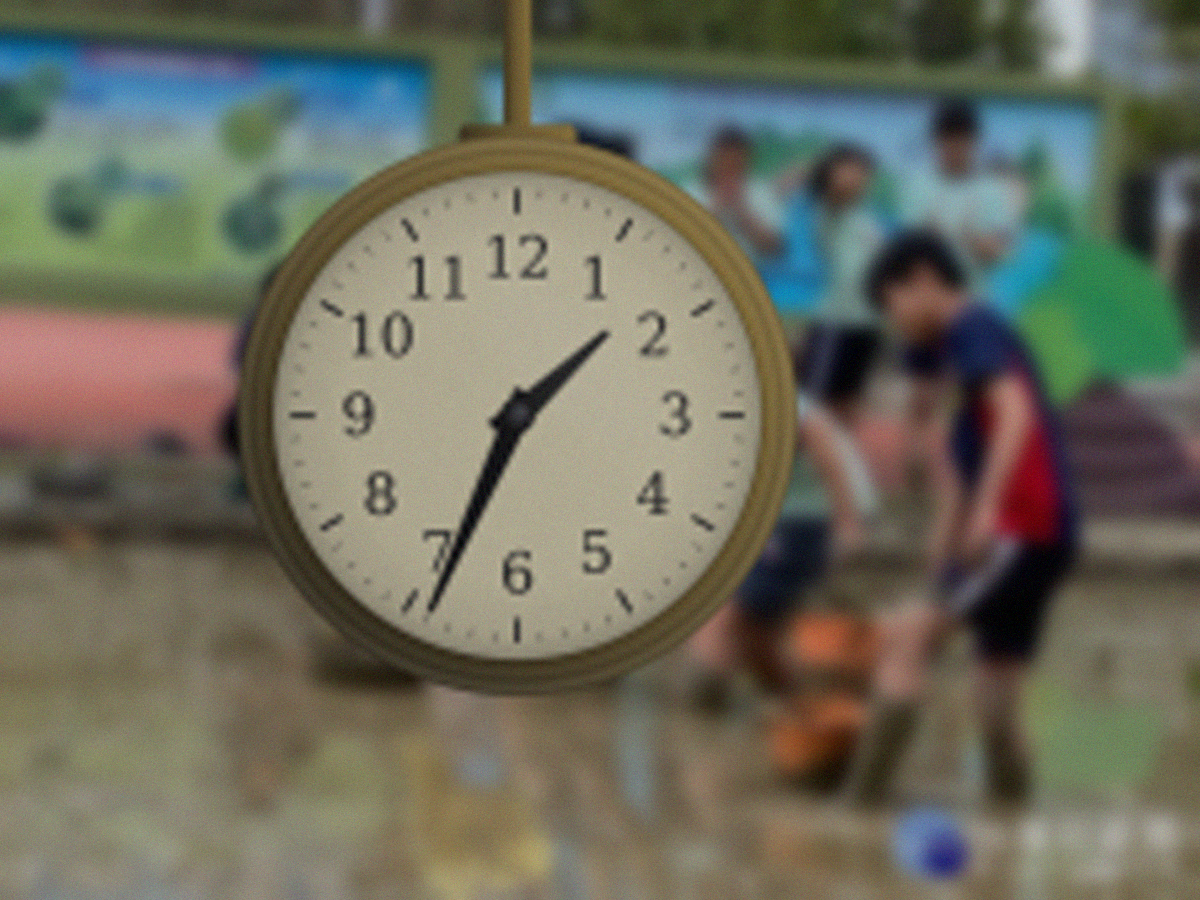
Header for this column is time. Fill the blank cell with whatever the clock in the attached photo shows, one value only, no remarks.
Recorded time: 1:34
